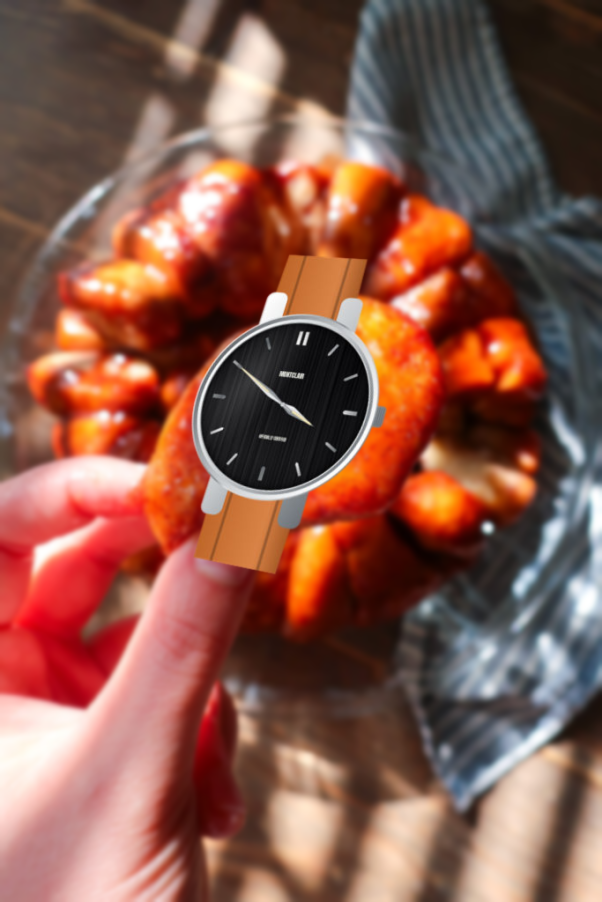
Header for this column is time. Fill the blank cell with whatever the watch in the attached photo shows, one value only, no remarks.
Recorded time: 3:50
